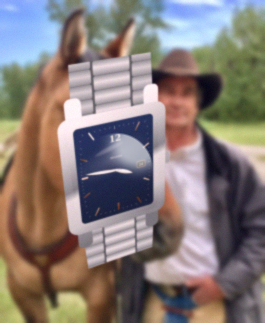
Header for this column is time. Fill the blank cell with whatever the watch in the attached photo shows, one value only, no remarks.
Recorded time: 3:46
